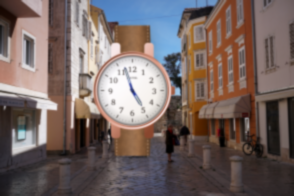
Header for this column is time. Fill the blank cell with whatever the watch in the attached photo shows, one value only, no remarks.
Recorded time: 4:57
